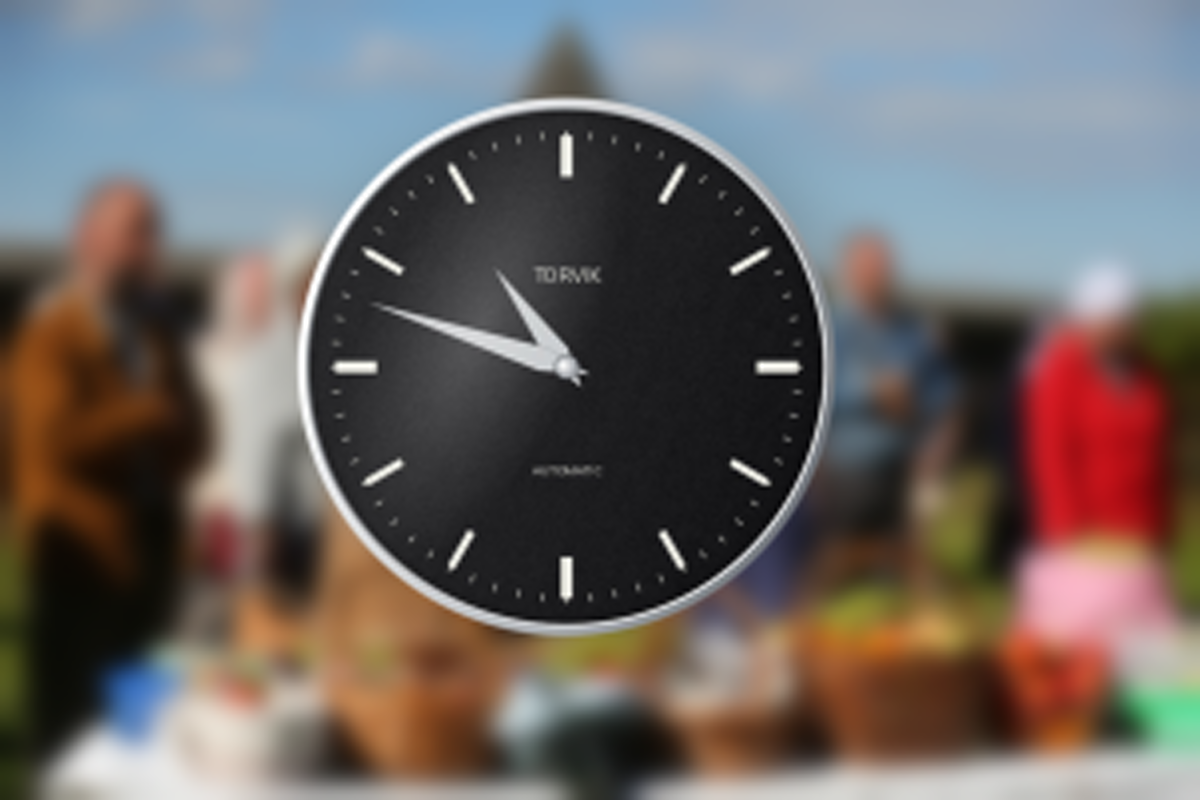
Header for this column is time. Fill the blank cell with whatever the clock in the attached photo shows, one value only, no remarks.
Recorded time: 10:48
